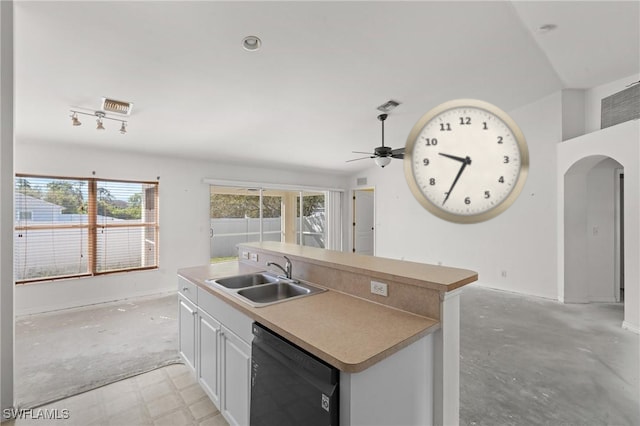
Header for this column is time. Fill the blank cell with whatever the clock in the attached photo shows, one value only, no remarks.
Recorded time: 9:35
